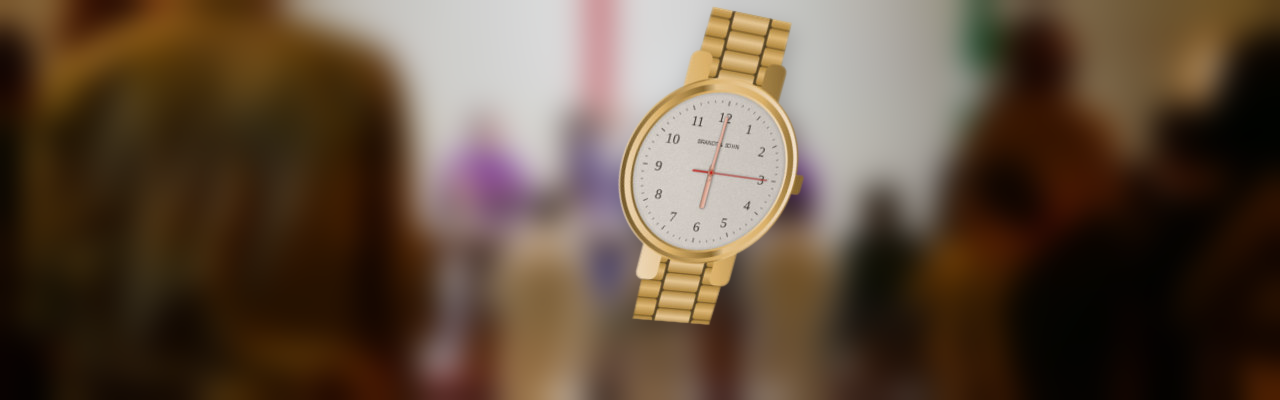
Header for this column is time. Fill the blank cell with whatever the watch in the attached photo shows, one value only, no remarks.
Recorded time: 6:00:15
